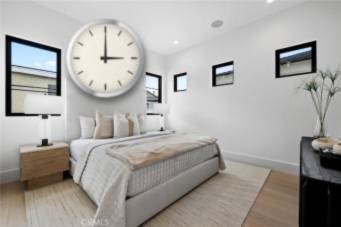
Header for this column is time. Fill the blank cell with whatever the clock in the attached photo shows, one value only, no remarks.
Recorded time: 3:00
